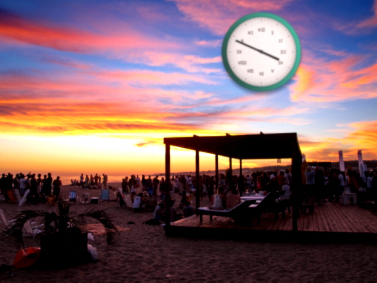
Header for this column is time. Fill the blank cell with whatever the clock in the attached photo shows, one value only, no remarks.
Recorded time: 3:49
